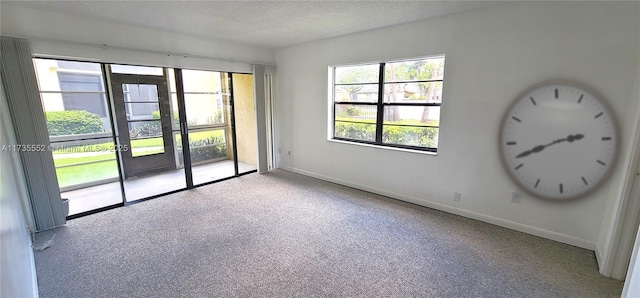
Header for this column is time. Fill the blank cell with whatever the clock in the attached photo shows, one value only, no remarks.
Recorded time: 2:42
